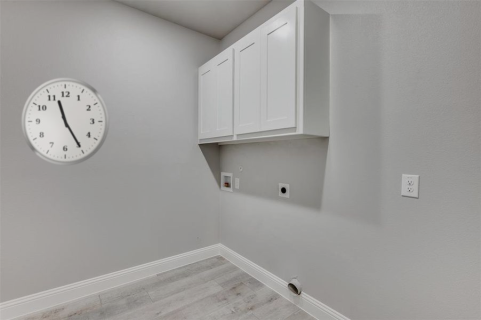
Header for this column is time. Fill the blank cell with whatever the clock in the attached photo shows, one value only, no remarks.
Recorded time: 11:25
